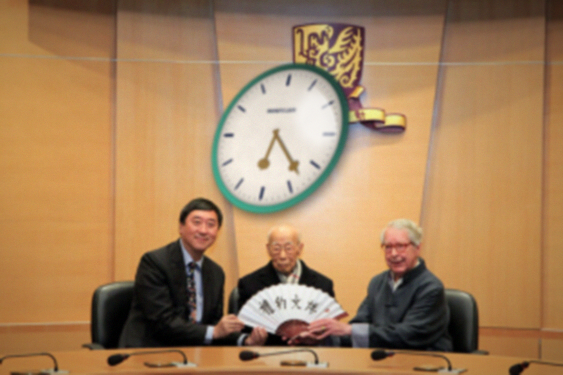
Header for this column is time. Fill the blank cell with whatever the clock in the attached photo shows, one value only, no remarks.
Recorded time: 6:23
